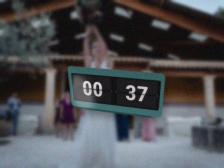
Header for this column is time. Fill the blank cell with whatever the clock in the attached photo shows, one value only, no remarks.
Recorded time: 0:37
